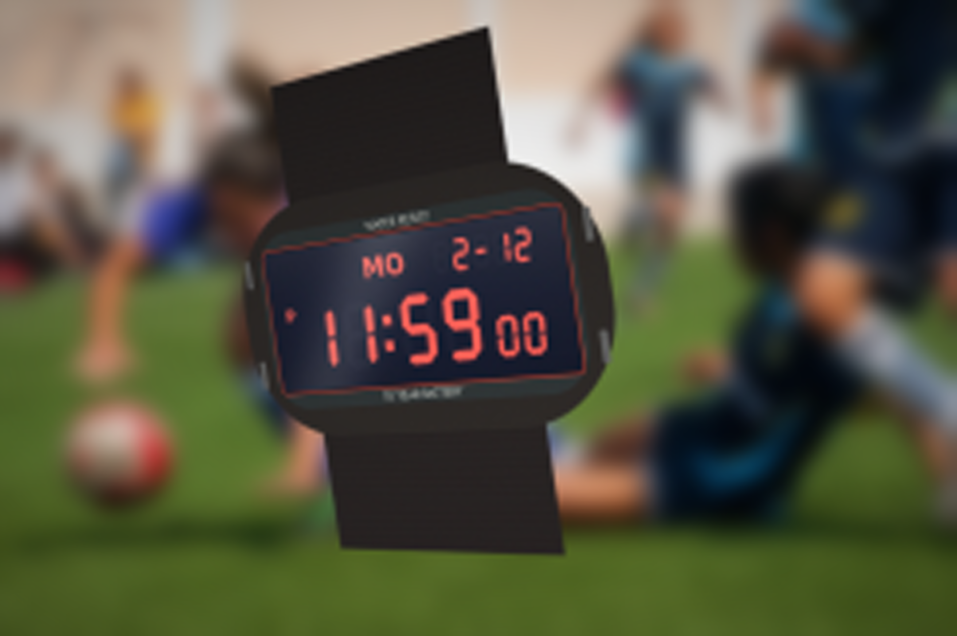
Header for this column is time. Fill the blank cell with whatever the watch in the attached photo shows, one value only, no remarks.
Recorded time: 11:59:00
